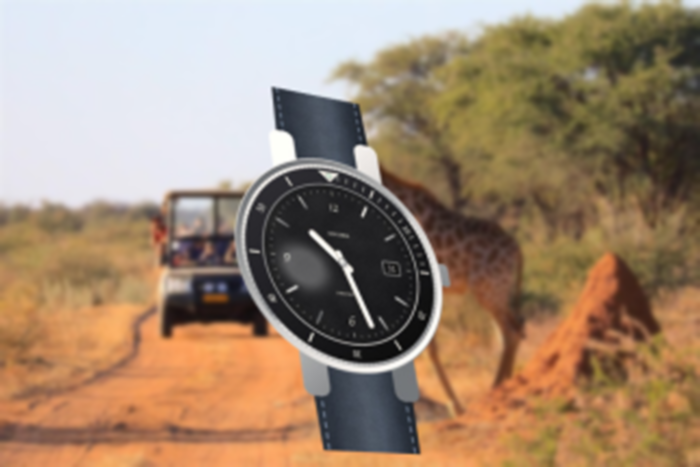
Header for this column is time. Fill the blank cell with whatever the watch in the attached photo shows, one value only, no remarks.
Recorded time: 10:27
